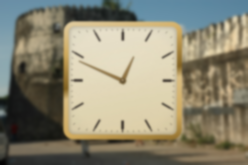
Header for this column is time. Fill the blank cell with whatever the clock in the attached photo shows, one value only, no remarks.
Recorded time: 12:49
